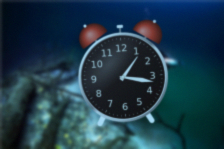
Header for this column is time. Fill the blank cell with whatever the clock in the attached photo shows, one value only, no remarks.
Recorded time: 1:17
